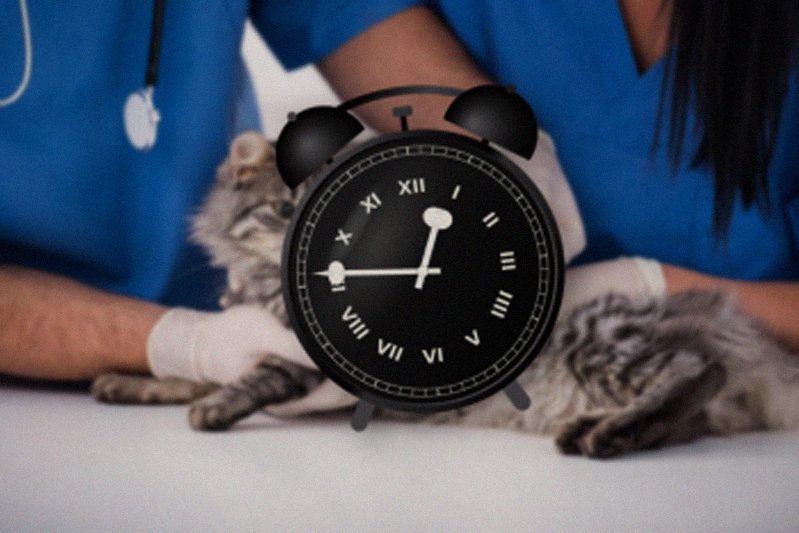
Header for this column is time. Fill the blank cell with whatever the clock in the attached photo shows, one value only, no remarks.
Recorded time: 12:46
